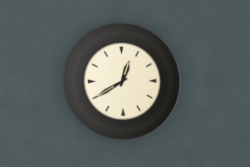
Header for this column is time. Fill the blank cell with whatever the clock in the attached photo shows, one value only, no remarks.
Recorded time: 12:40
